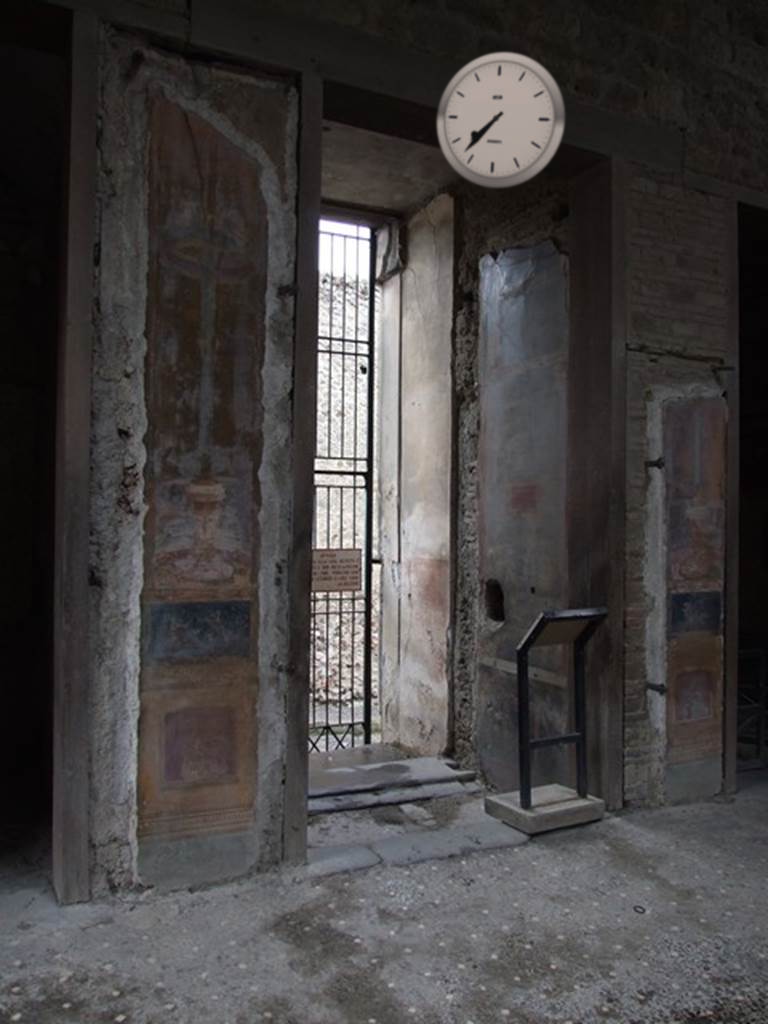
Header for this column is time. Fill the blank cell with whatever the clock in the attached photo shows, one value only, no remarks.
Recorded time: 7:37
